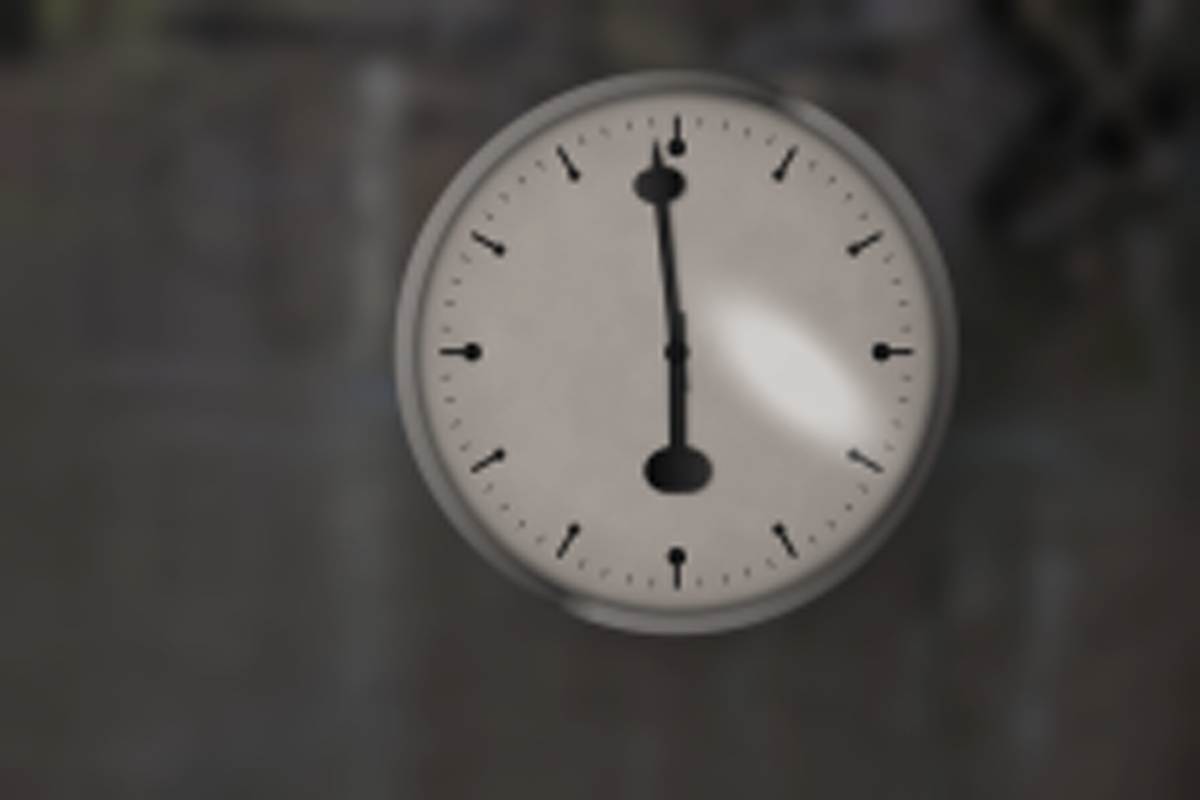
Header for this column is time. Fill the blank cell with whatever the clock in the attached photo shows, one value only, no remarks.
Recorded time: 5:59
